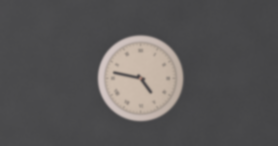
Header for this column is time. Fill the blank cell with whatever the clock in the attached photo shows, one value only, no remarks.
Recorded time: 4:47
